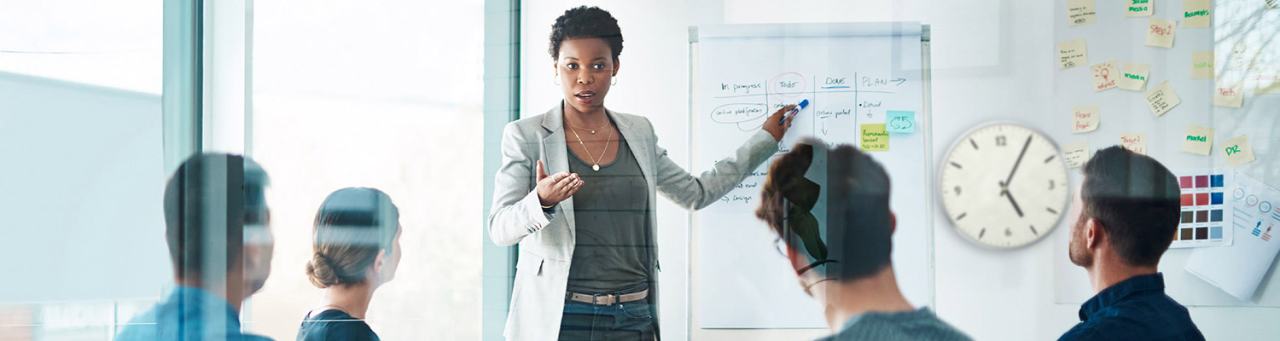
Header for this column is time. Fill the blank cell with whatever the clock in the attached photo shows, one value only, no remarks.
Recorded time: 5:05
